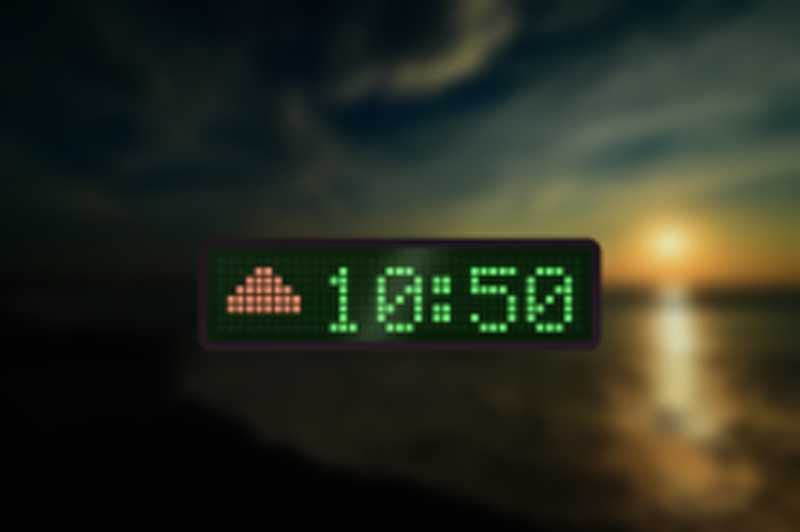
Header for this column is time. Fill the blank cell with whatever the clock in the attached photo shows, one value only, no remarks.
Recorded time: 10:50
